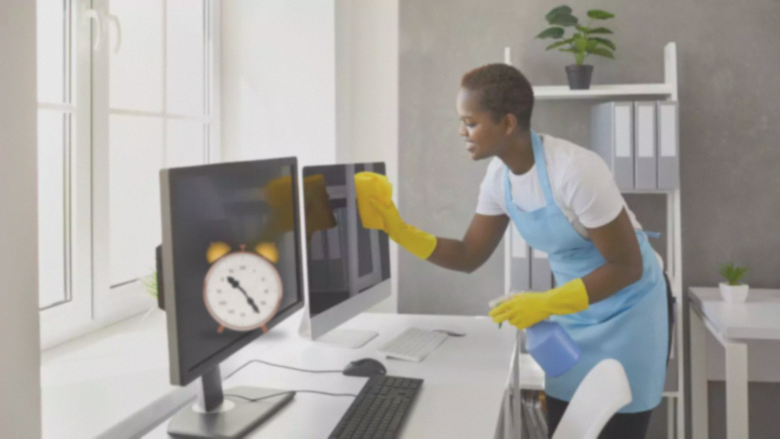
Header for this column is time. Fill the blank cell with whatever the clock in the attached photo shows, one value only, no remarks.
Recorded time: 10:24
